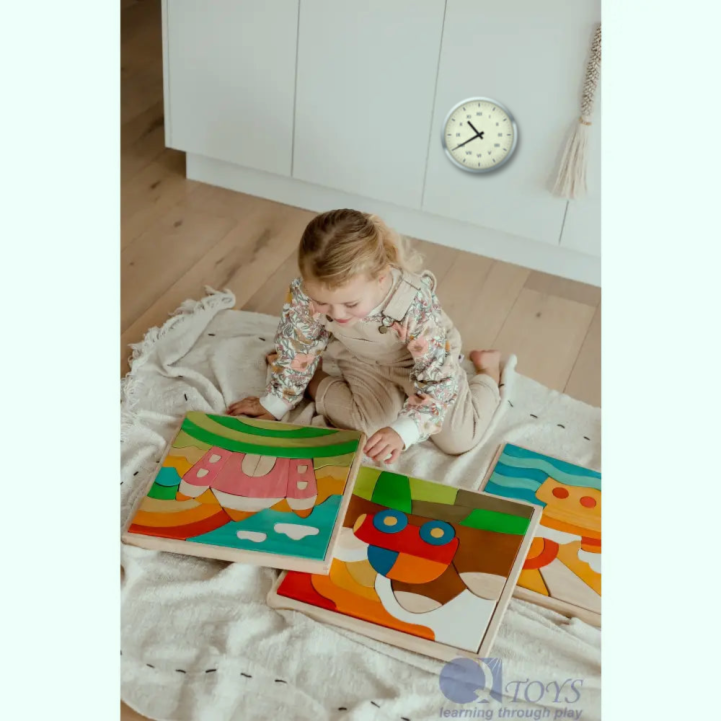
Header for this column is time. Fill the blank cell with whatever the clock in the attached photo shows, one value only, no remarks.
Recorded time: 10:40
